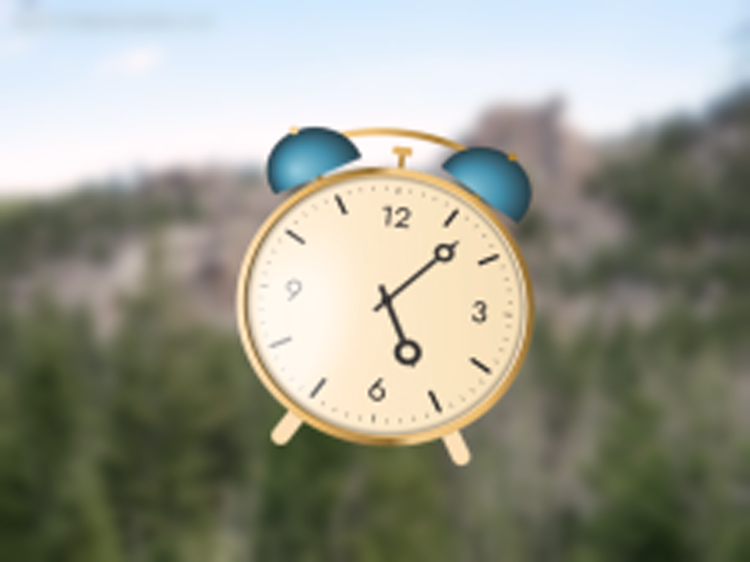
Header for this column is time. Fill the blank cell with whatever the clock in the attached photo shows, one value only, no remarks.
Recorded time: 5:07
